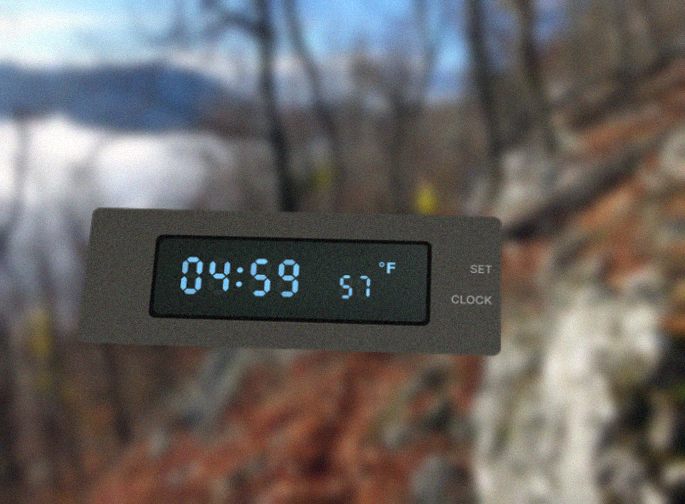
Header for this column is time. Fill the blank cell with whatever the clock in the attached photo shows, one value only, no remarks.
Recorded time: 4:59
